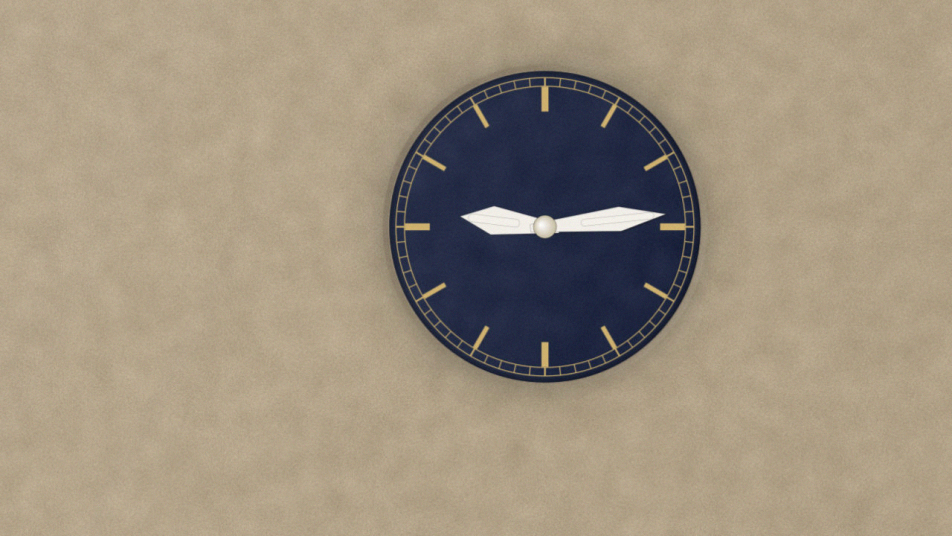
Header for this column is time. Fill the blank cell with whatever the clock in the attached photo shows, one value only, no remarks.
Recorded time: 9:14
